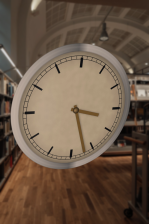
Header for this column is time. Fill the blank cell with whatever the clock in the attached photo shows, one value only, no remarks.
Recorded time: 3:27
